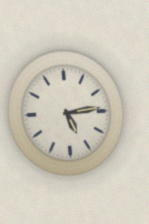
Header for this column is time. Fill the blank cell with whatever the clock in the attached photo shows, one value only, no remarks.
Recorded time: 5:14
